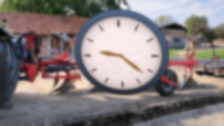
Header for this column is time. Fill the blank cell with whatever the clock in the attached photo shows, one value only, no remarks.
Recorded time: 9:22
